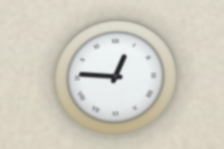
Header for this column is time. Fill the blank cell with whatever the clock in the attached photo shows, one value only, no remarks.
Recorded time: 12:46
